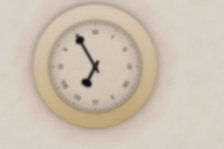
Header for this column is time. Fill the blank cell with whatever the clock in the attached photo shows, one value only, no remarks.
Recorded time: 6:55
